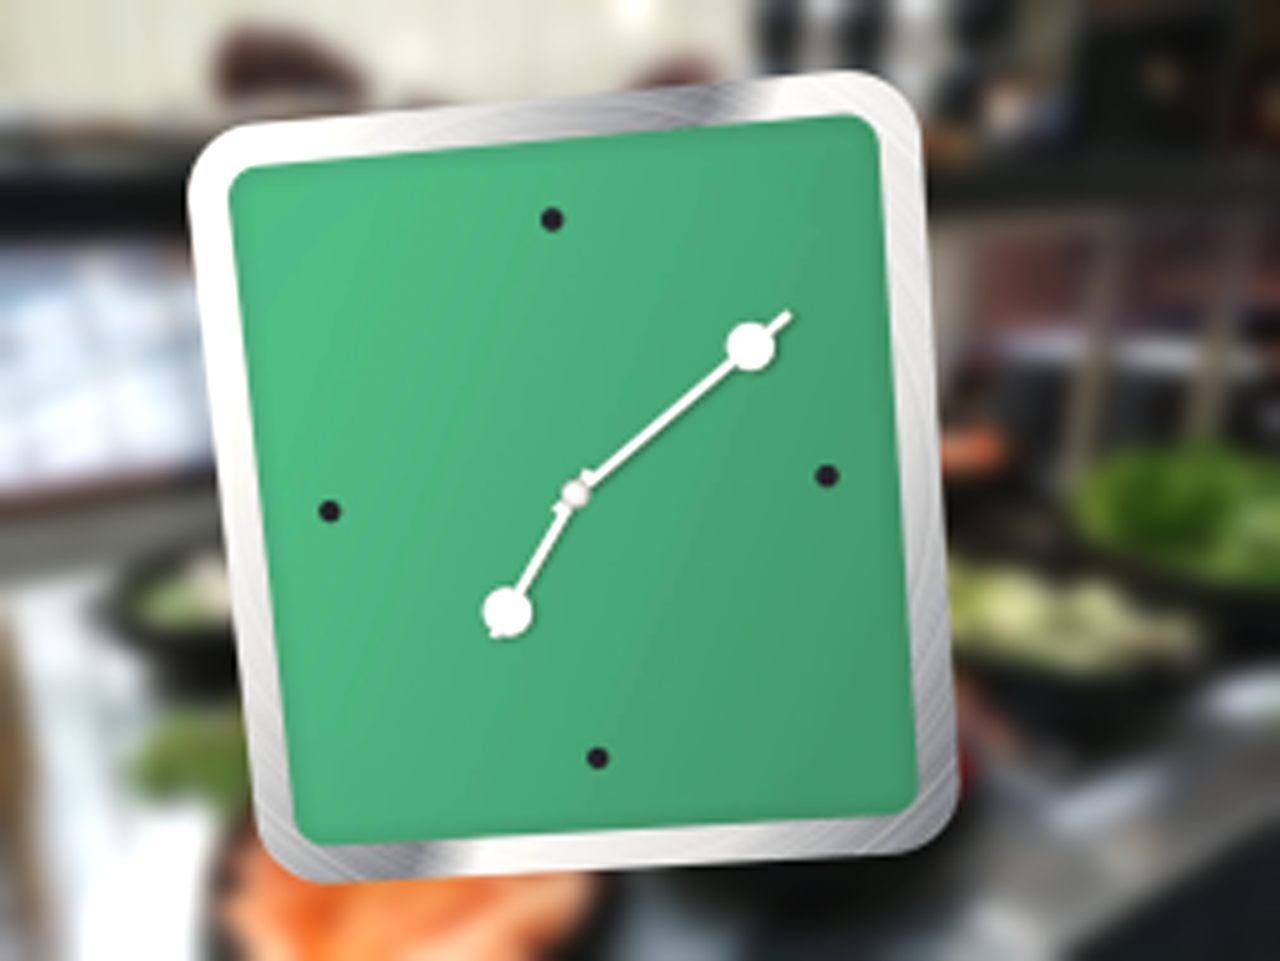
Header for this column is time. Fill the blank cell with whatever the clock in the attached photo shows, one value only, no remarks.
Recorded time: 7:09
